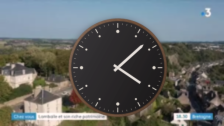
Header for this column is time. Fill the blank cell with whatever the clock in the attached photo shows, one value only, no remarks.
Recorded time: 4:08
